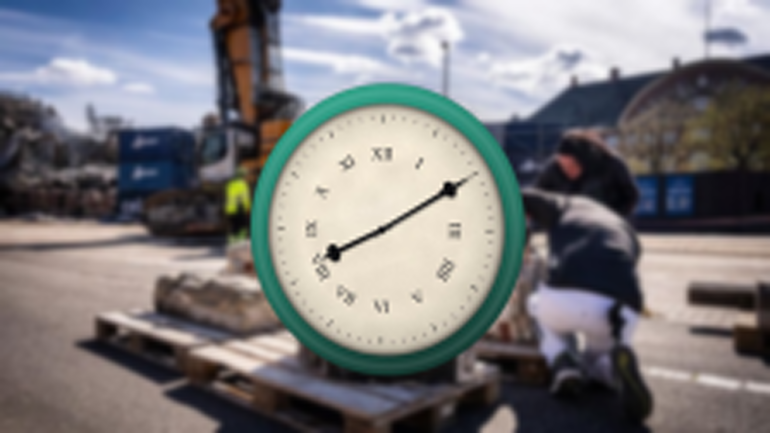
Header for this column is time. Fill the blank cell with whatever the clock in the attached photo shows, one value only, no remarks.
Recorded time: 8:10
